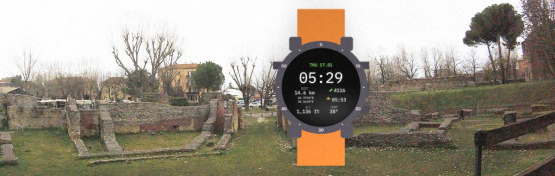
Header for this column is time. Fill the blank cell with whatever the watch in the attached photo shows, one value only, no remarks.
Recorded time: 5:29
